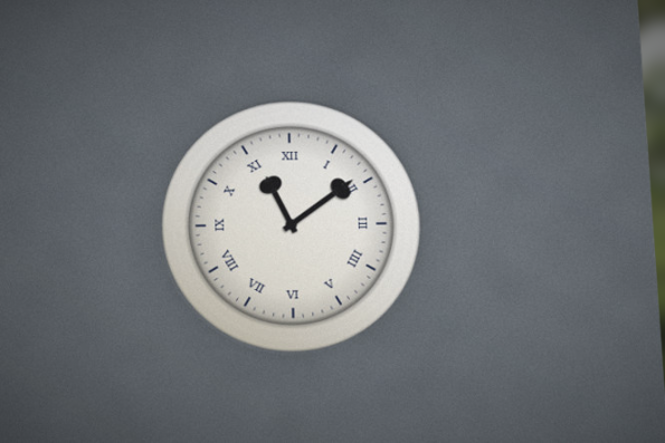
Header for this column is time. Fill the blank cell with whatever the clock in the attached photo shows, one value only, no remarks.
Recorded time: 11:09
